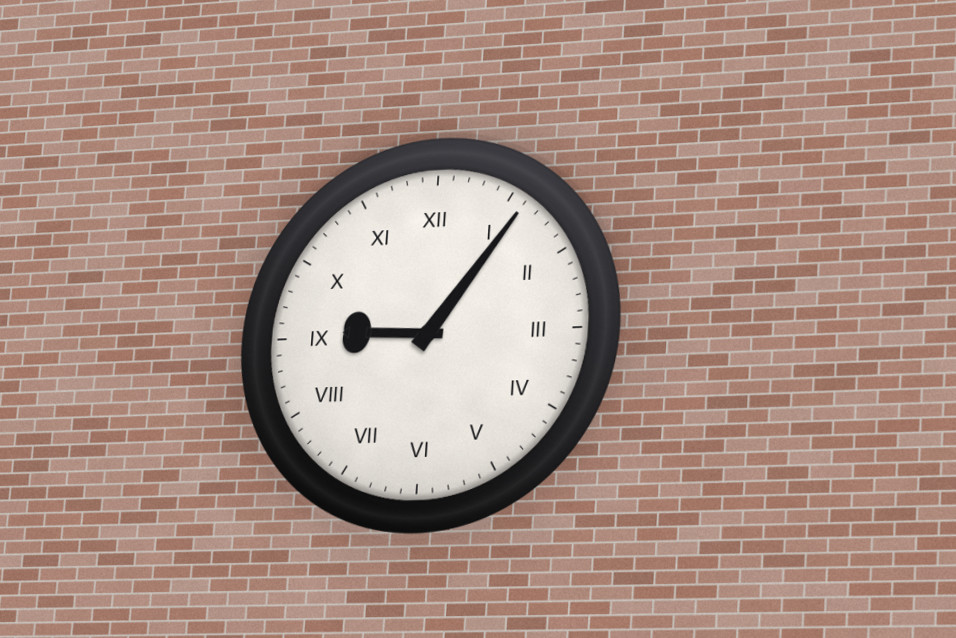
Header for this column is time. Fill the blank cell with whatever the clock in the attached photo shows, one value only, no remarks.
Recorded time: 9:06
